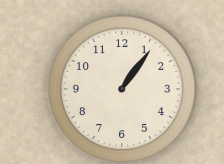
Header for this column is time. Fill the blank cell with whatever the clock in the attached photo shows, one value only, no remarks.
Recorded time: 1:06
